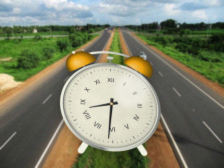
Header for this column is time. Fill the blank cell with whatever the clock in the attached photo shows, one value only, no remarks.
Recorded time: 8:31
